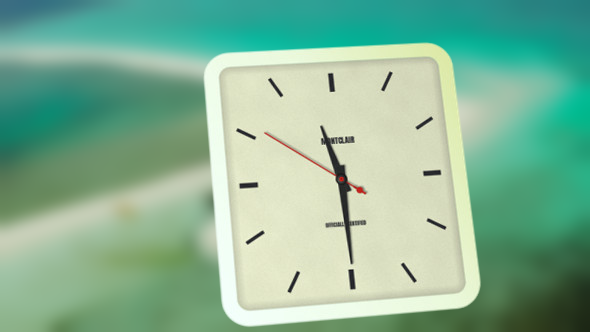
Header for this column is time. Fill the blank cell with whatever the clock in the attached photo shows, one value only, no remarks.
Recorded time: 11:29:51
